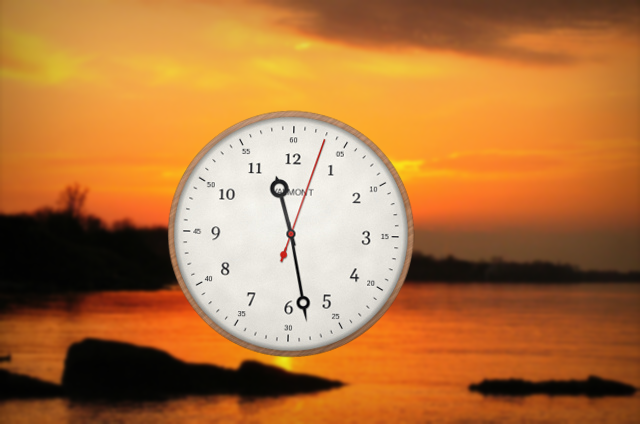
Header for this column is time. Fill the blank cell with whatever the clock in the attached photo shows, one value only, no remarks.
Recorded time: 11:28:03
